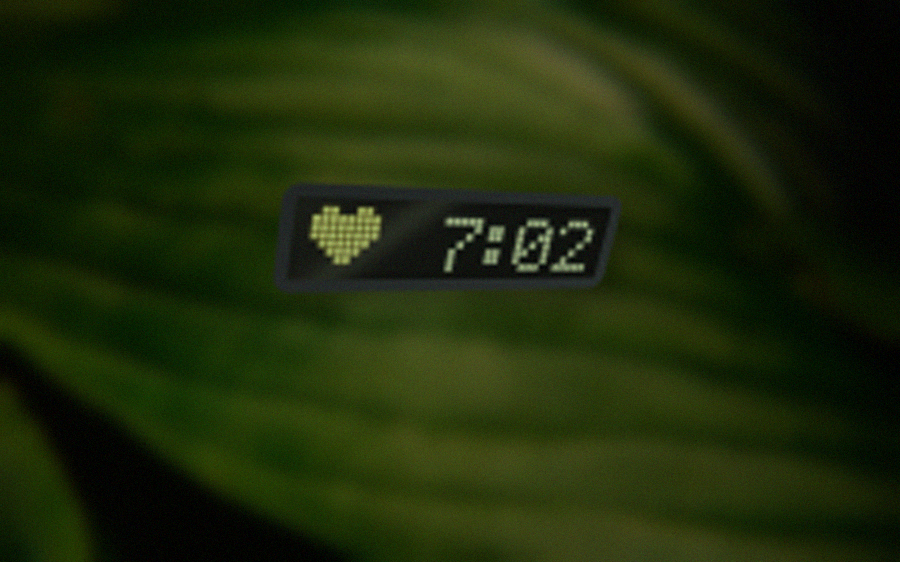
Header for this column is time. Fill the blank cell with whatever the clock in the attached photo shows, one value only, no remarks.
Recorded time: 7:02
